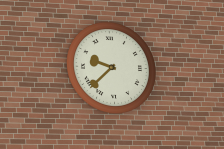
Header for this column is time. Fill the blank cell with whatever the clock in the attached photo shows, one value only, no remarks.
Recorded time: 9:38
